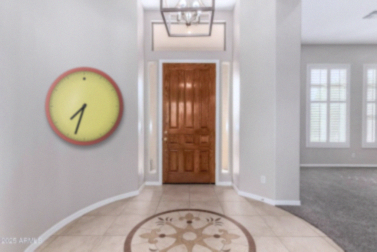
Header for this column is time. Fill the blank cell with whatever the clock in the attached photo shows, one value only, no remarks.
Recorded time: 7:33
